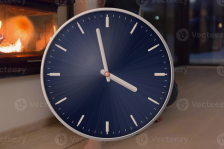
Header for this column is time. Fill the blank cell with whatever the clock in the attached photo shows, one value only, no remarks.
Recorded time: 3:58
